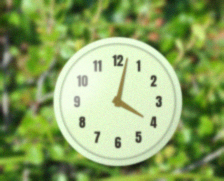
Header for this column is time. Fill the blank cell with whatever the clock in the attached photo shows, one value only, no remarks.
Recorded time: 4:02
